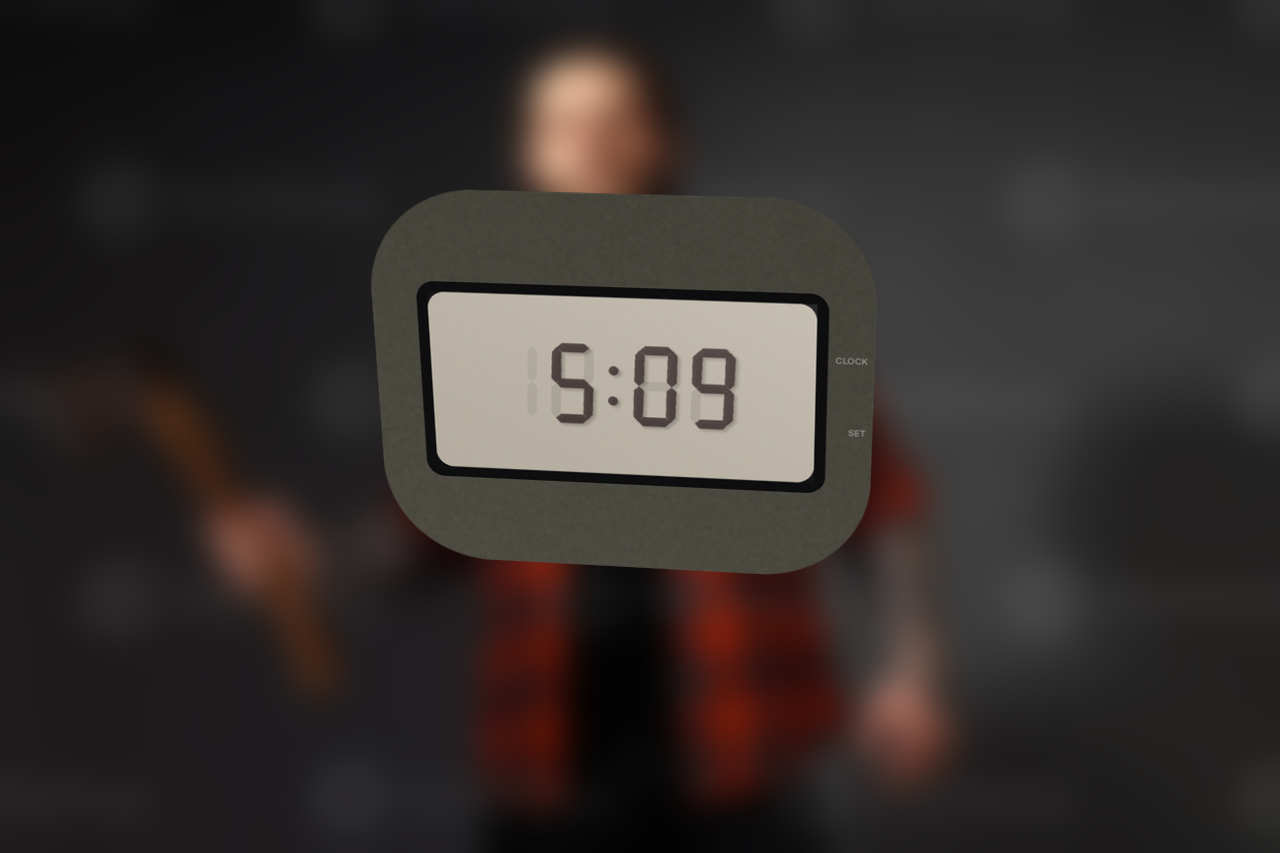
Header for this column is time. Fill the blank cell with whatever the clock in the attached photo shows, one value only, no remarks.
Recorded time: 5:09
